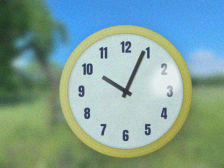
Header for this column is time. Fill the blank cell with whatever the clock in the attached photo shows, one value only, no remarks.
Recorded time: 10:04
